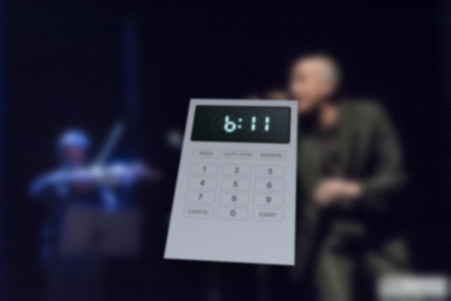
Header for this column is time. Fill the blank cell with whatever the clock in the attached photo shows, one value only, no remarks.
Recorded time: 6:11
